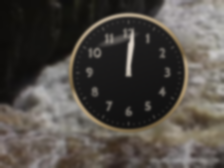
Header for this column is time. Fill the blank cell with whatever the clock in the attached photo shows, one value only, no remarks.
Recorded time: 12:01
